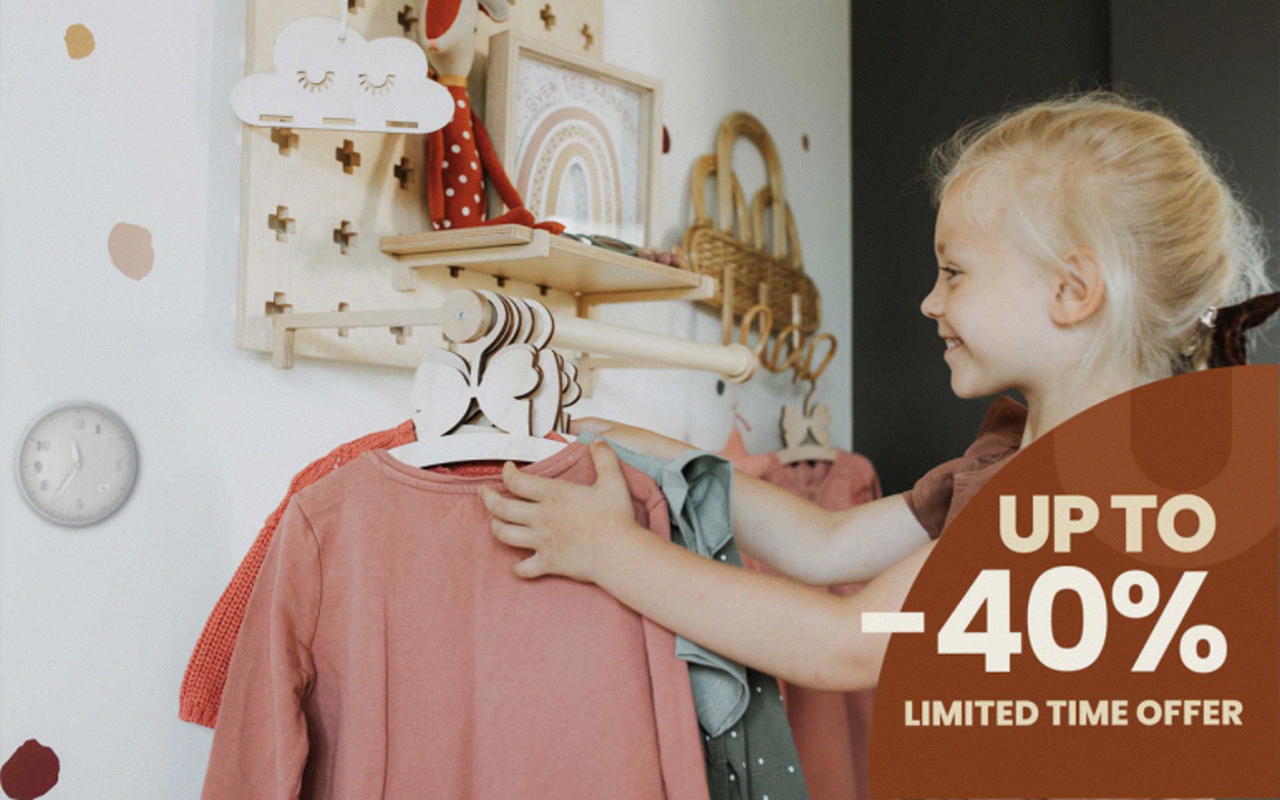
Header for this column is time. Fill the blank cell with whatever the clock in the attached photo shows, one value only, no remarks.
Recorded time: 11:36
